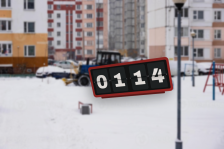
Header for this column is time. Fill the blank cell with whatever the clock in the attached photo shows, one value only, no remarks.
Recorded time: 1:14
